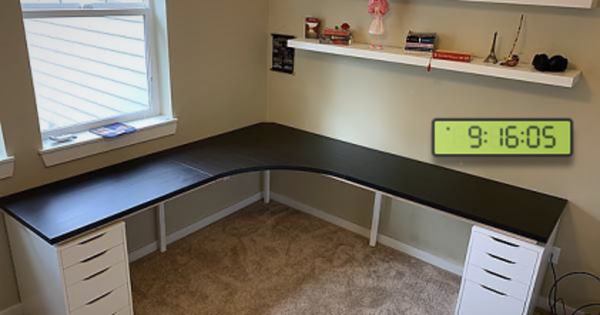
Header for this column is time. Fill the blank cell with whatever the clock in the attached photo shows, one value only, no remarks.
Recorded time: 9:16:05
